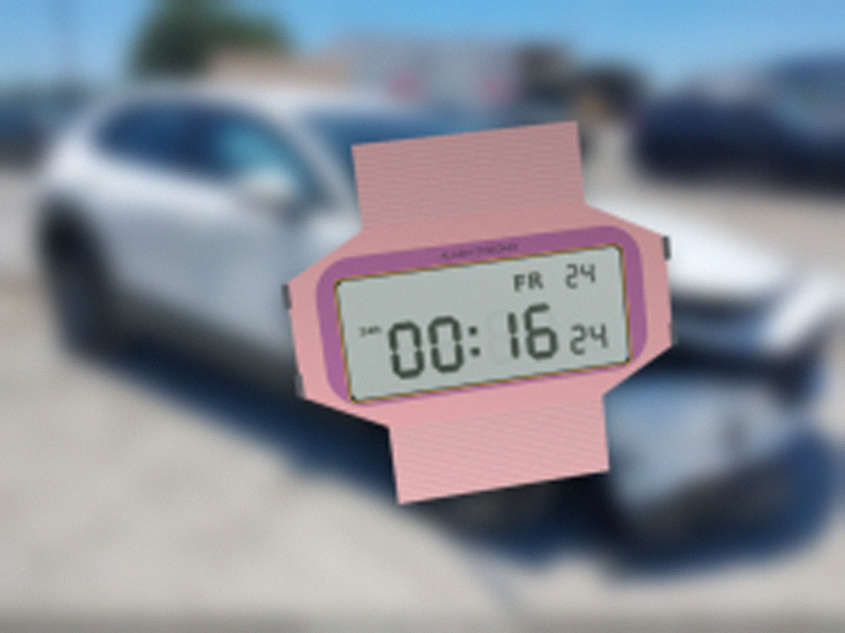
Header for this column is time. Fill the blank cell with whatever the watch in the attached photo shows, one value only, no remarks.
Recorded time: 0:16:24
